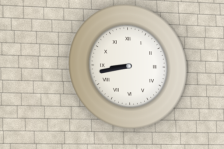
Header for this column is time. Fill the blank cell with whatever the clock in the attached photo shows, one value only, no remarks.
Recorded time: 8:43
